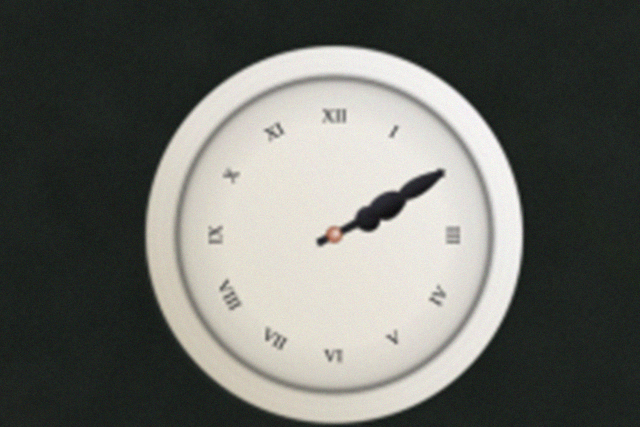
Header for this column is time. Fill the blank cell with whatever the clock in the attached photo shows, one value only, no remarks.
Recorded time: 2:10
